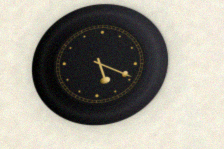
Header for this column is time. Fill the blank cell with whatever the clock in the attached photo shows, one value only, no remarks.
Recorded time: 5:19
